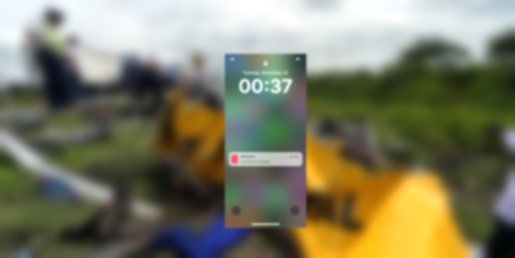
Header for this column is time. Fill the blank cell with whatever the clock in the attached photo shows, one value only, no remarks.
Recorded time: 0:37
